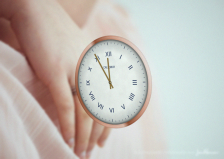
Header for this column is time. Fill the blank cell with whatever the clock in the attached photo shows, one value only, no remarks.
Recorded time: 11:55
